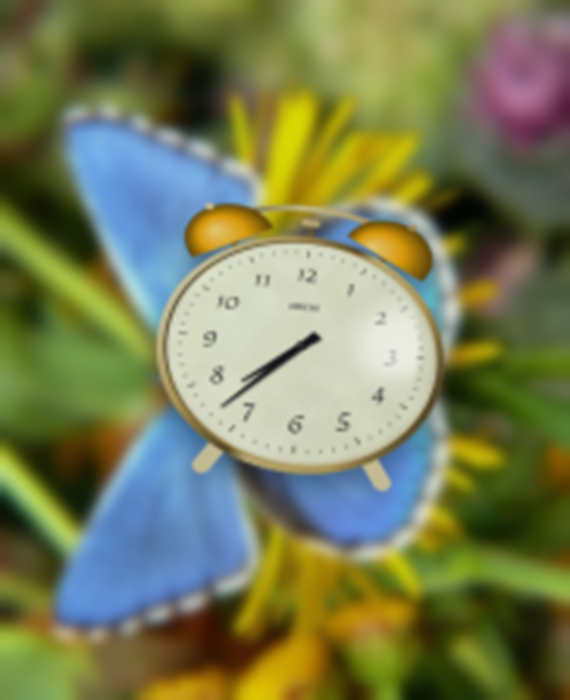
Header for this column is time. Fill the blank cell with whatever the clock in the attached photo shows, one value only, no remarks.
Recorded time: 7:37
